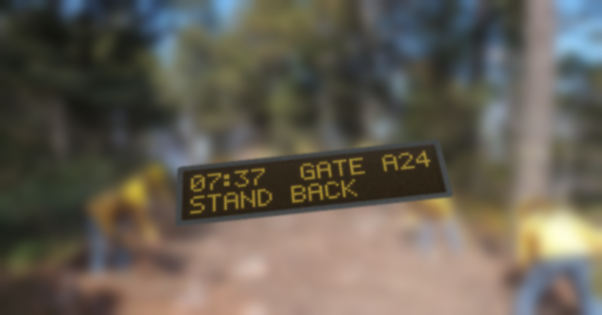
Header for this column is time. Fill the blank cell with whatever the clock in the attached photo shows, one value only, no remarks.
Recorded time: 7:37
